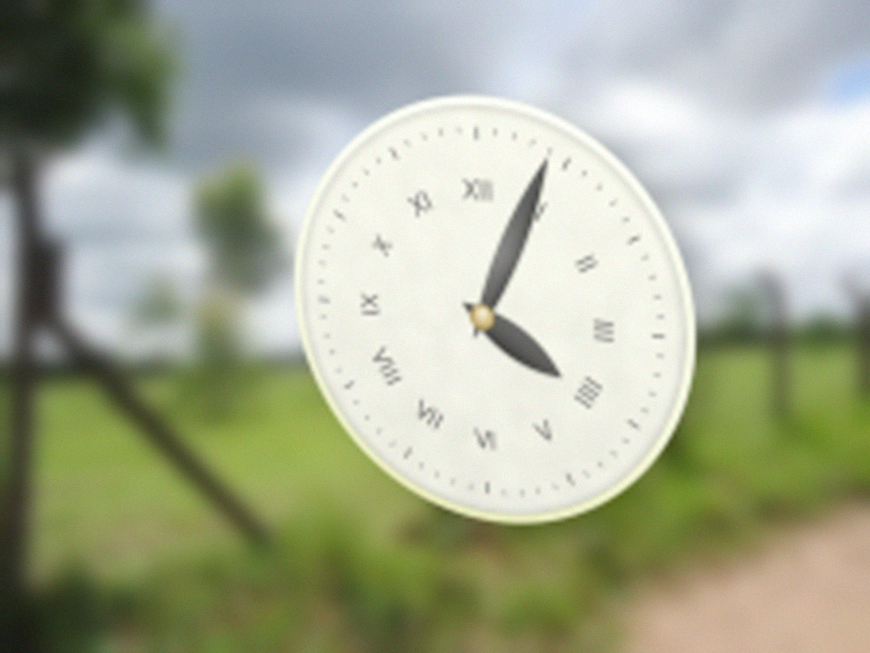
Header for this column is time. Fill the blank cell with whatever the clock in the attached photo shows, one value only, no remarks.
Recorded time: 4:04
